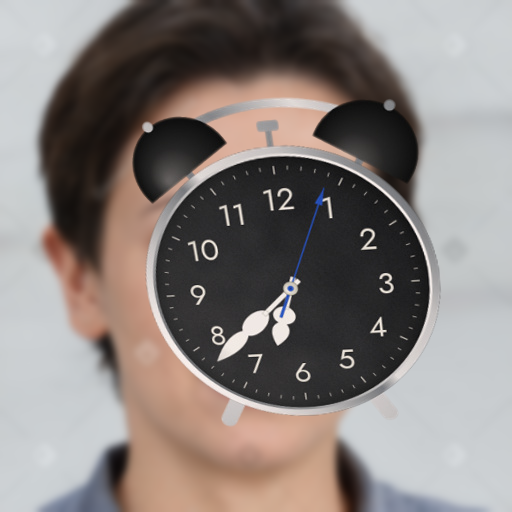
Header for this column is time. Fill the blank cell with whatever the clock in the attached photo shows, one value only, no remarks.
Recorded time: 6:38:04
